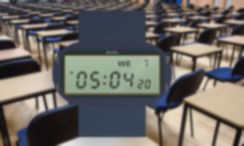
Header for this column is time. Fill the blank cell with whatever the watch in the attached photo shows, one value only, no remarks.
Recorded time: 5:04
